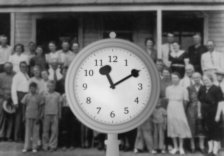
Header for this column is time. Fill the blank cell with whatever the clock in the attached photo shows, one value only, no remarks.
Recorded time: 11:10
